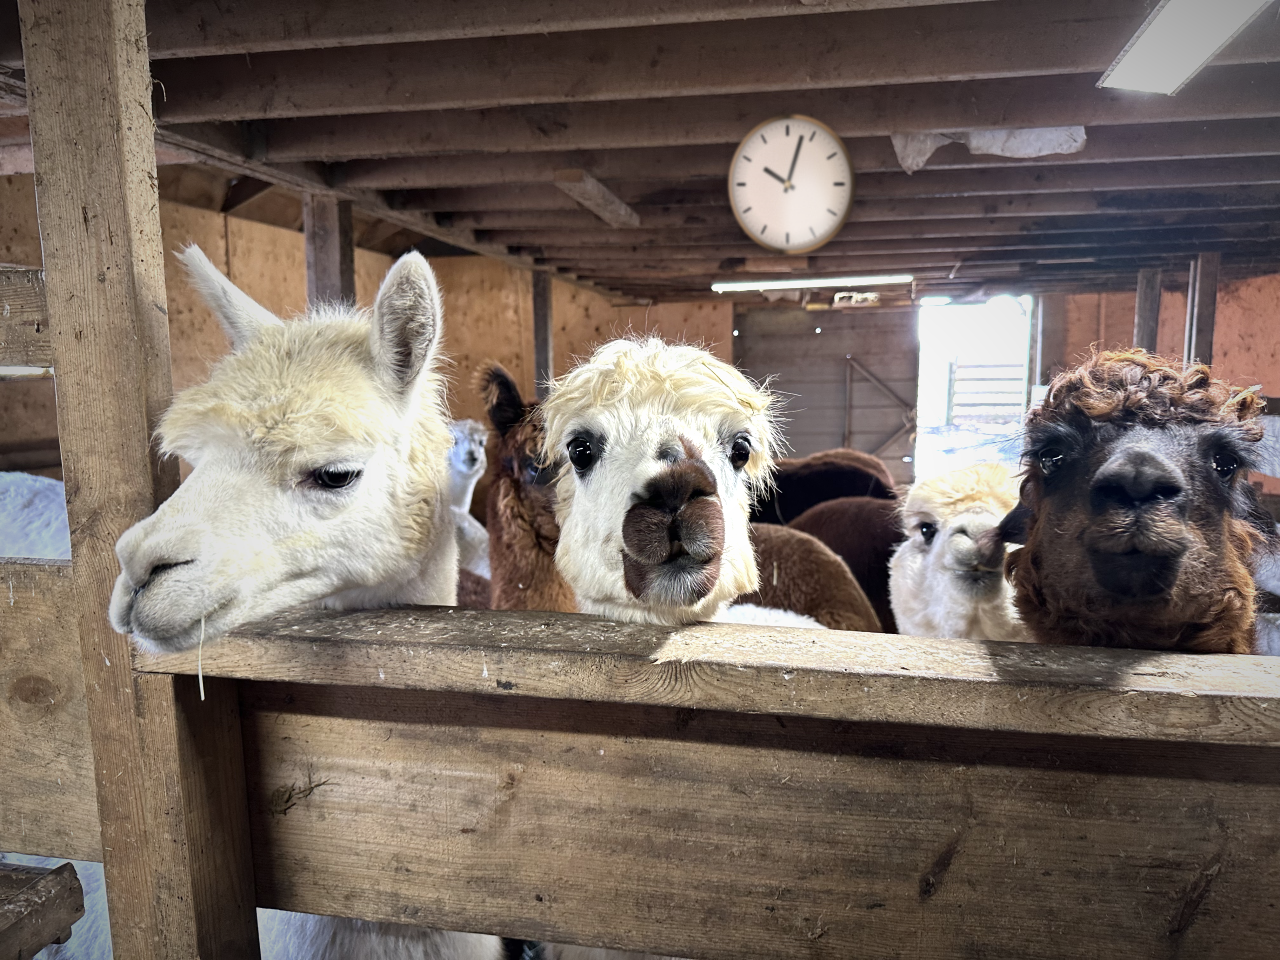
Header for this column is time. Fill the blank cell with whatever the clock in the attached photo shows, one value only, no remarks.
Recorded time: 10:03
